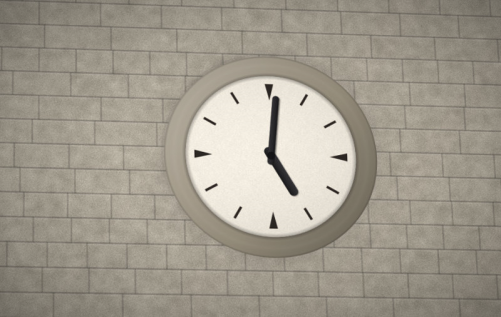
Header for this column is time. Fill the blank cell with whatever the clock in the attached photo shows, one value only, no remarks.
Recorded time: 5:01
